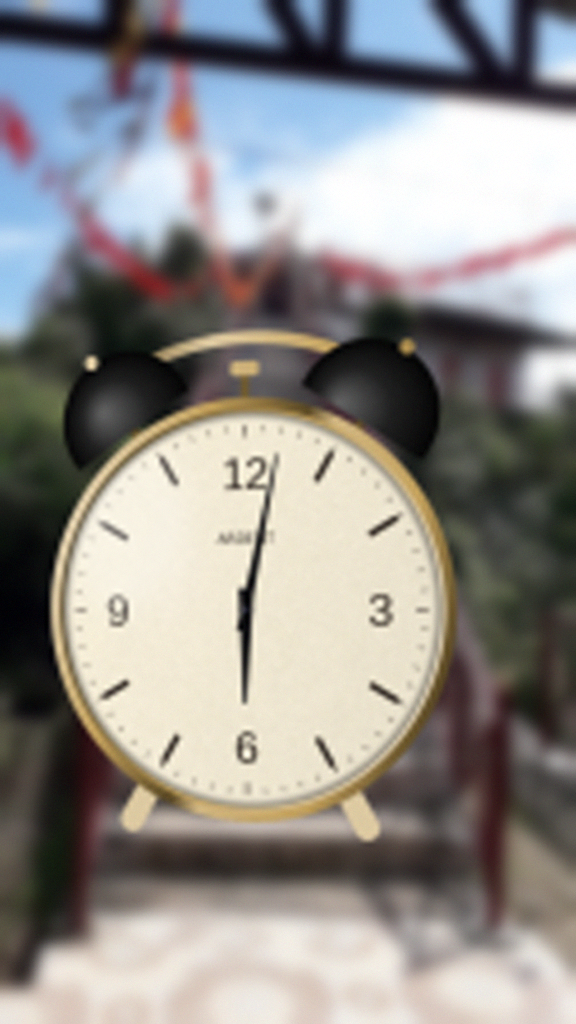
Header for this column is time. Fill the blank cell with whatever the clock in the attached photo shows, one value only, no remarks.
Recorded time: 6:02
